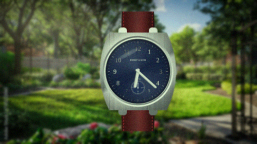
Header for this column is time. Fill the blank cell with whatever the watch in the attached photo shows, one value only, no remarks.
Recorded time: 6:22
